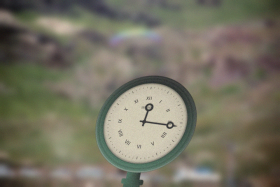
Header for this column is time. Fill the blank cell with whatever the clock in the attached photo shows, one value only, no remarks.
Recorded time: 12:16
